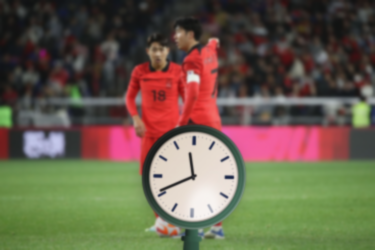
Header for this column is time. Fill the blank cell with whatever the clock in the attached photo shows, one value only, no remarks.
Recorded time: 11:41
